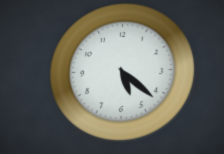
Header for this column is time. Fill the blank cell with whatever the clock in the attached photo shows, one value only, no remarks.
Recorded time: 5:22
